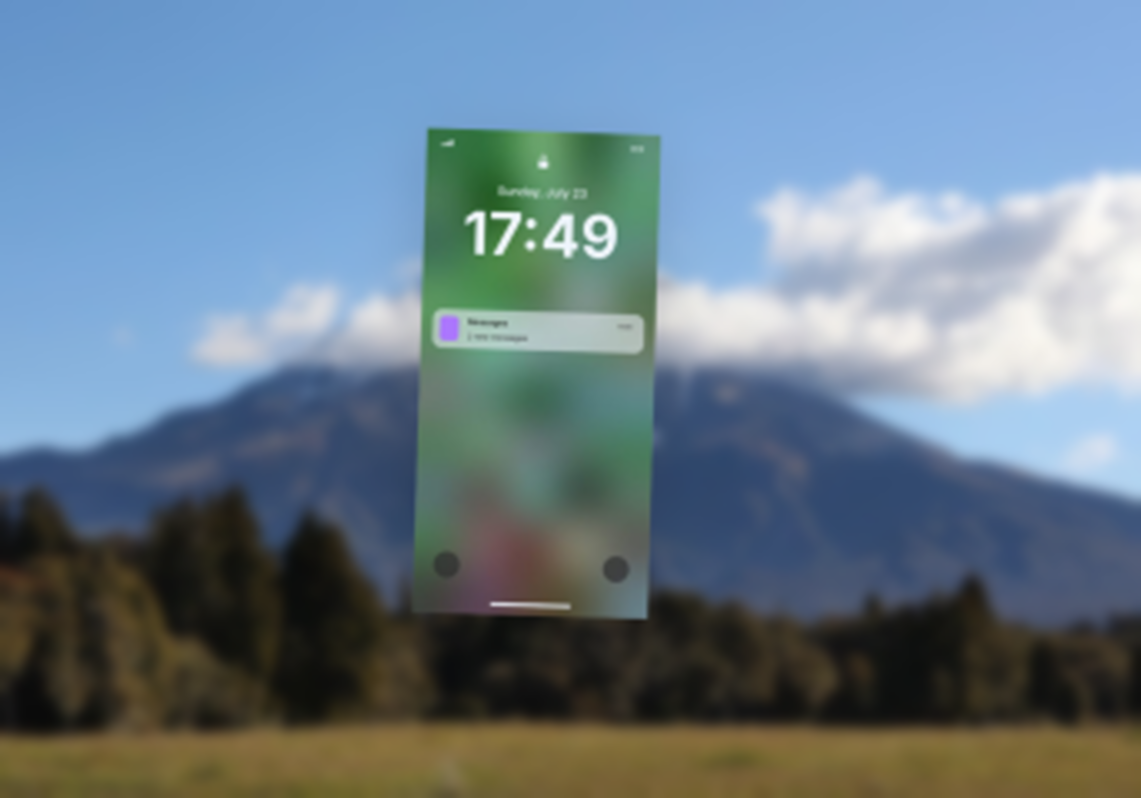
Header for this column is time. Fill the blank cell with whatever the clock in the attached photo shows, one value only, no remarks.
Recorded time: 17:49
